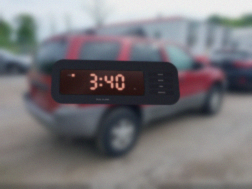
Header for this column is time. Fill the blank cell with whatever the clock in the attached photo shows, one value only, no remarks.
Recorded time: 3:40
